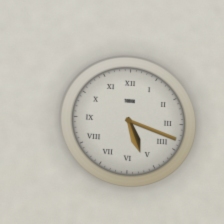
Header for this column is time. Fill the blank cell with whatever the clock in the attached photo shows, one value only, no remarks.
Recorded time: 5:18
